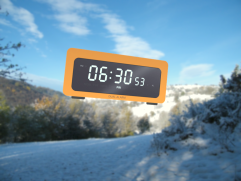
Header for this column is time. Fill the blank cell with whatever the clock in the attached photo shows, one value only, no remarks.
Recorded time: 6:30:53
